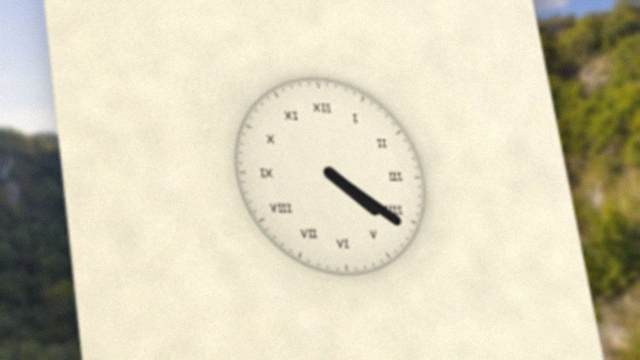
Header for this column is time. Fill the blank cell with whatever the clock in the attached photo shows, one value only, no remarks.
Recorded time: 4:21
